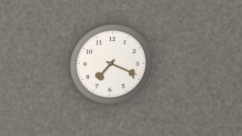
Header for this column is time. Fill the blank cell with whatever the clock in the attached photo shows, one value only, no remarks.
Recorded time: 7:19
